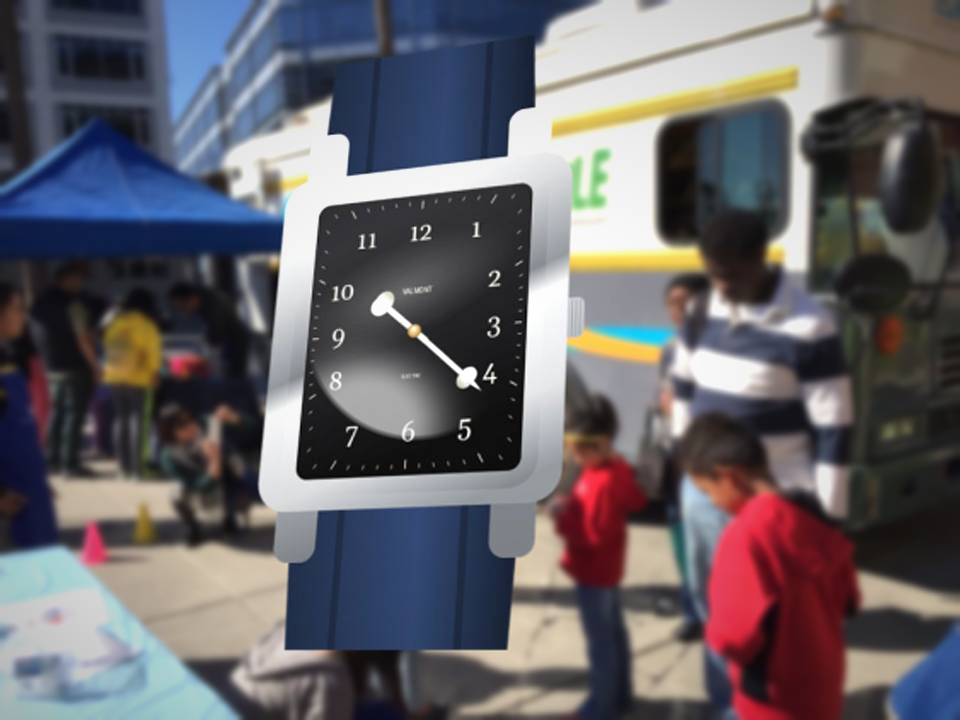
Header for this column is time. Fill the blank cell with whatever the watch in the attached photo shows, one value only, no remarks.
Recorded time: 10:22
